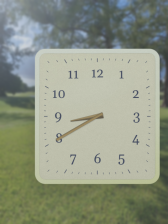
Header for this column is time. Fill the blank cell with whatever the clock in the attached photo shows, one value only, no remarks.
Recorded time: 8:40
